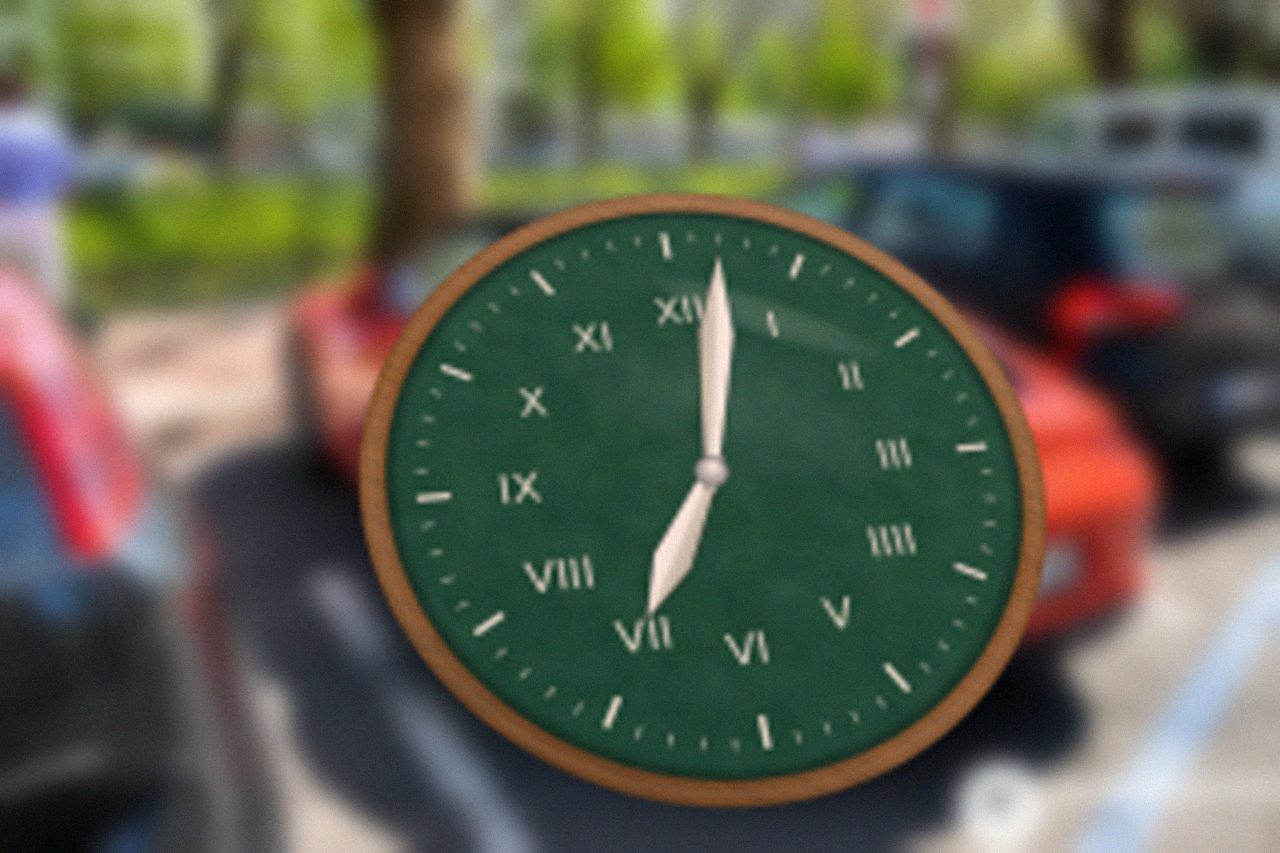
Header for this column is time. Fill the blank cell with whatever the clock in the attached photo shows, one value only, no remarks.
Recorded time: 7:02
